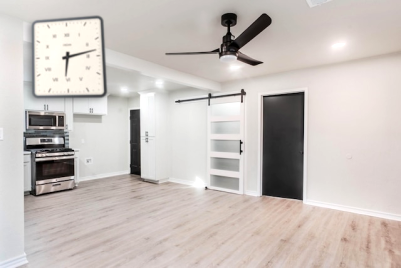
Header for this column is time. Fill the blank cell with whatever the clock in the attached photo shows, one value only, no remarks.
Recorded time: 6:13
